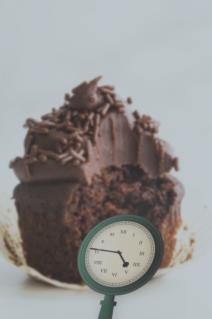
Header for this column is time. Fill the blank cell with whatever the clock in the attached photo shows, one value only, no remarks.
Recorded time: 4:46
